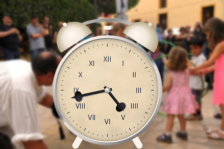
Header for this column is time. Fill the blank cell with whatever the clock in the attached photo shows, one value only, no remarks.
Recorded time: 4:43
